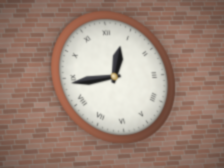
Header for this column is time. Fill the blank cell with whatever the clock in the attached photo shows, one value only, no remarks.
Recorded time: 12:44
